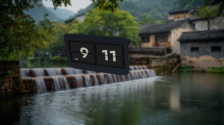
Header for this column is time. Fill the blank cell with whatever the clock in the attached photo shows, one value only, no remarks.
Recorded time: 9:11
